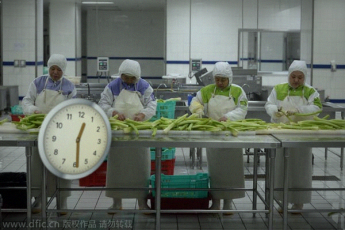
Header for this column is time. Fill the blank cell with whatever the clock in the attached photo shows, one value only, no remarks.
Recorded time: 12:29
